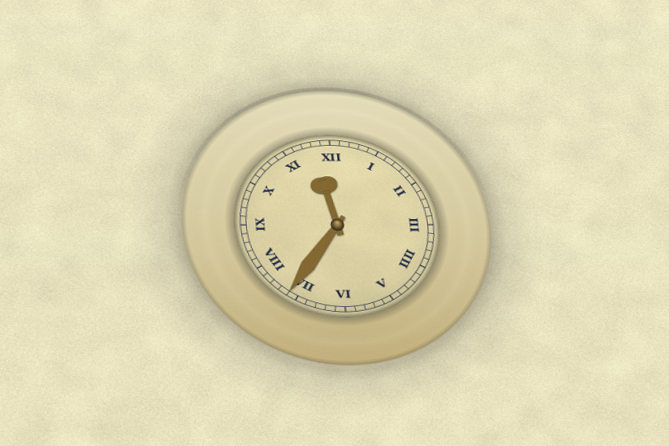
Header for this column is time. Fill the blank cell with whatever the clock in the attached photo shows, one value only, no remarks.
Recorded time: 11:36
